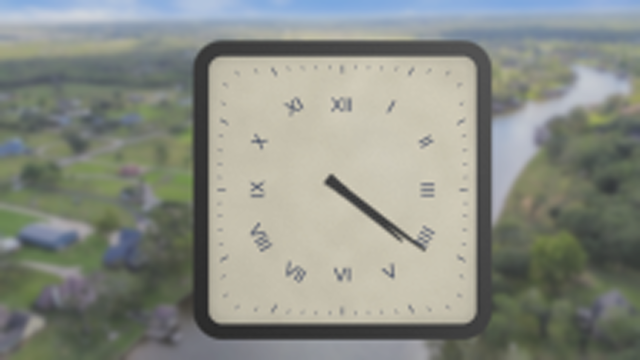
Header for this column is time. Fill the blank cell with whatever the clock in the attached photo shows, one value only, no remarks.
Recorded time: 4:21
